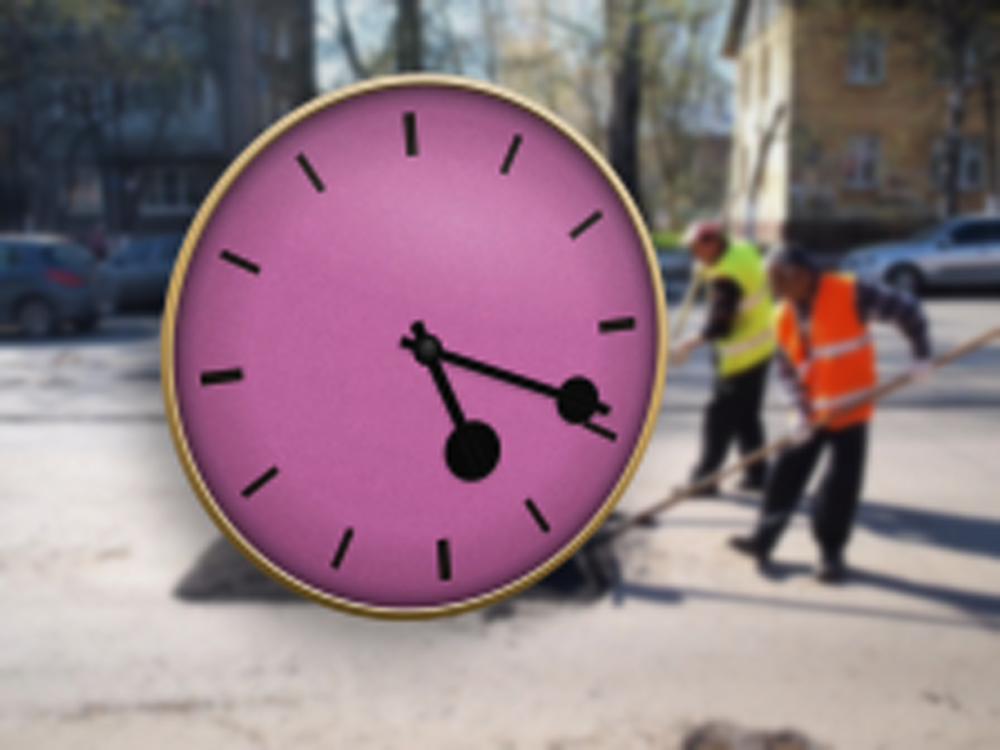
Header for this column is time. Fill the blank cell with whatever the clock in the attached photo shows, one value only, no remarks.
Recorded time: 5:19
